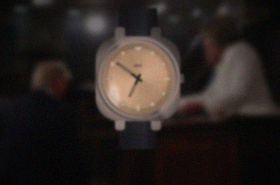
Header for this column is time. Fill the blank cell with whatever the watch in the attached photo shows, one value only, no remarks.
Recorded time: 6:51
